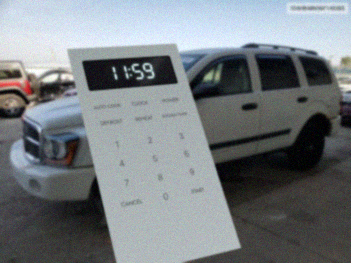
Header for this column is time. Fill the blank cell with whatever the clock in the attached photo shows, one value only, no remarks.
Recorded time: 11:59
